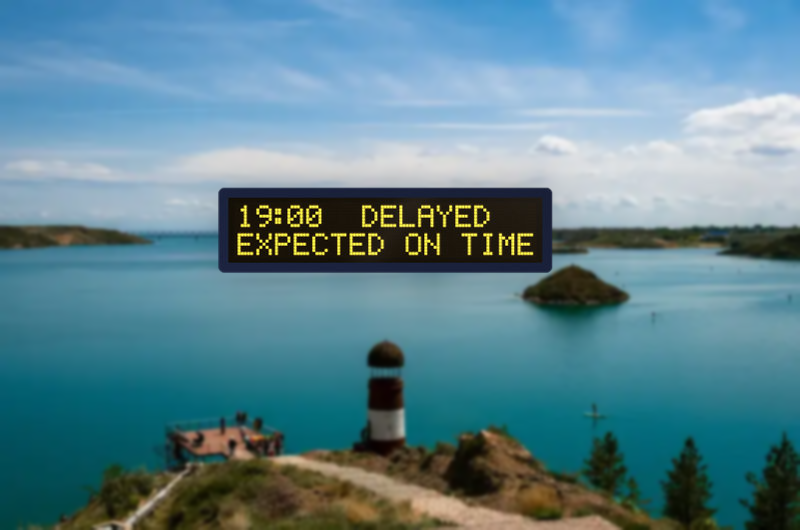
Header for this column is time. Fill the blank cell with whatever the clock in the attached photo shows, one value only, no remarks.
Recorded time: 19:00
